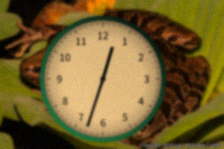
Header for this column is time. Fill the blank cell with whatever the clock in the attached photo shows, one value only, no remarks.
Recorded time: 12:33
